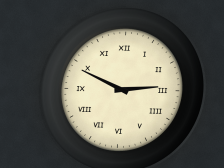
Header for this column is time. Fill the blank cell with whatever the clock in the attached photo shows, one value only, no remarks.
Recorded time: 2:49
